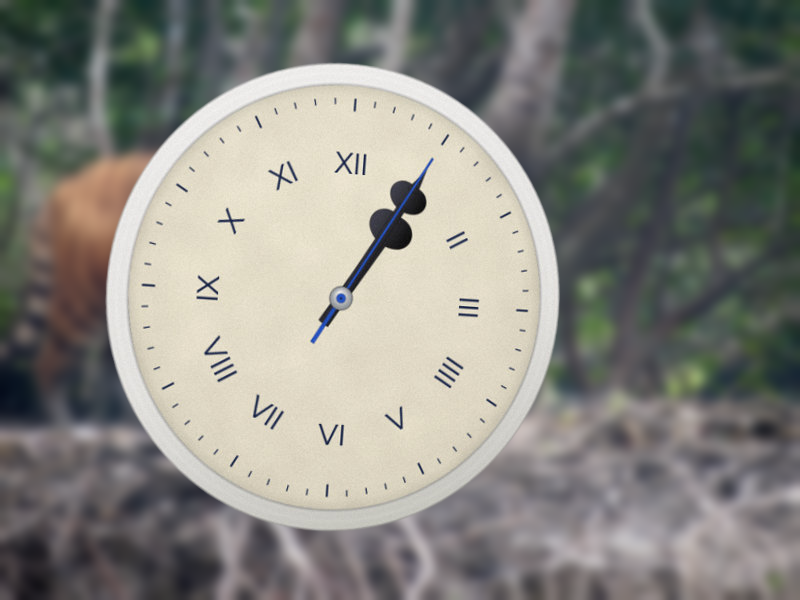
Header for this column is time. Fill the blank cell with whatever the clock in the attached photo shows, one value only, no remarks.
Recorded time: 1:05:05
